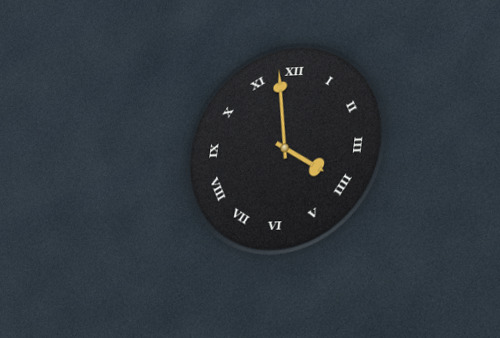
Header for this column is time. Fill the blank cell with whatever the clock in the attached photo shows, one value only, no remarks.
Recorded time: 3:58
